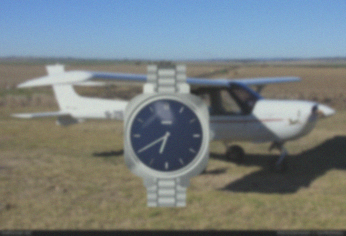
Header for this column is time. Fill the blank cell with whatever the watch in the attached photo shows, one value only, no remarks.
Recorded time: 6:40
